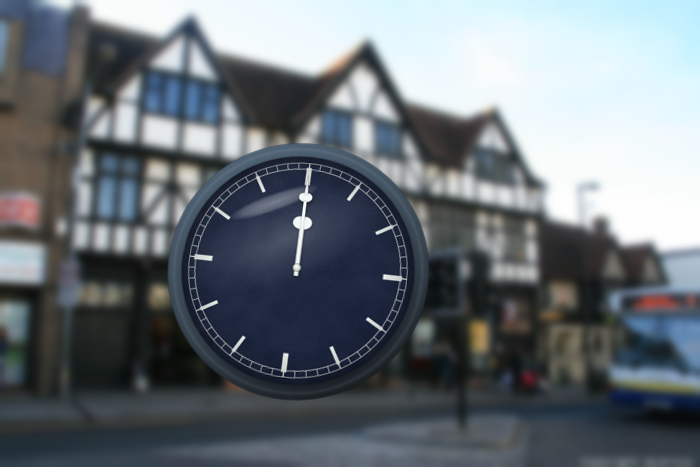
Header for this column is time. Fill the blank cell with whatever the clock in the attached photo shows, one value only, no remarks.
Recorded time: 12:00
